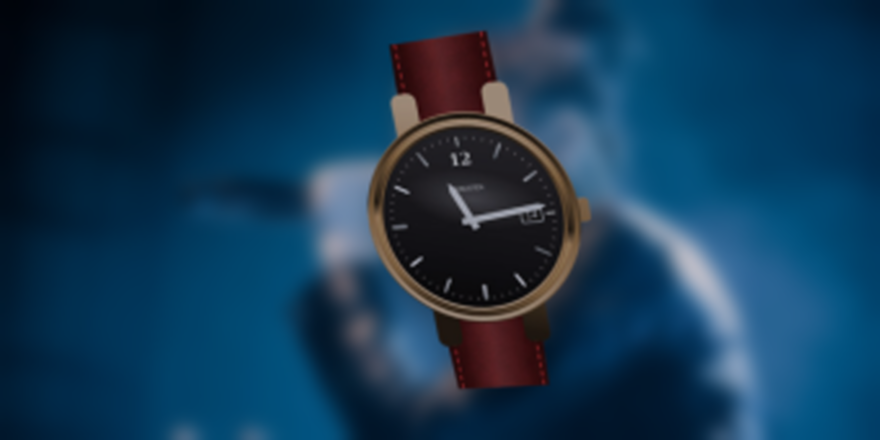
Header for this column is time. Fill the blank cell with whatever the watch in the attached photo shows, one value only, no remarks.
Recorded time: 11:14
